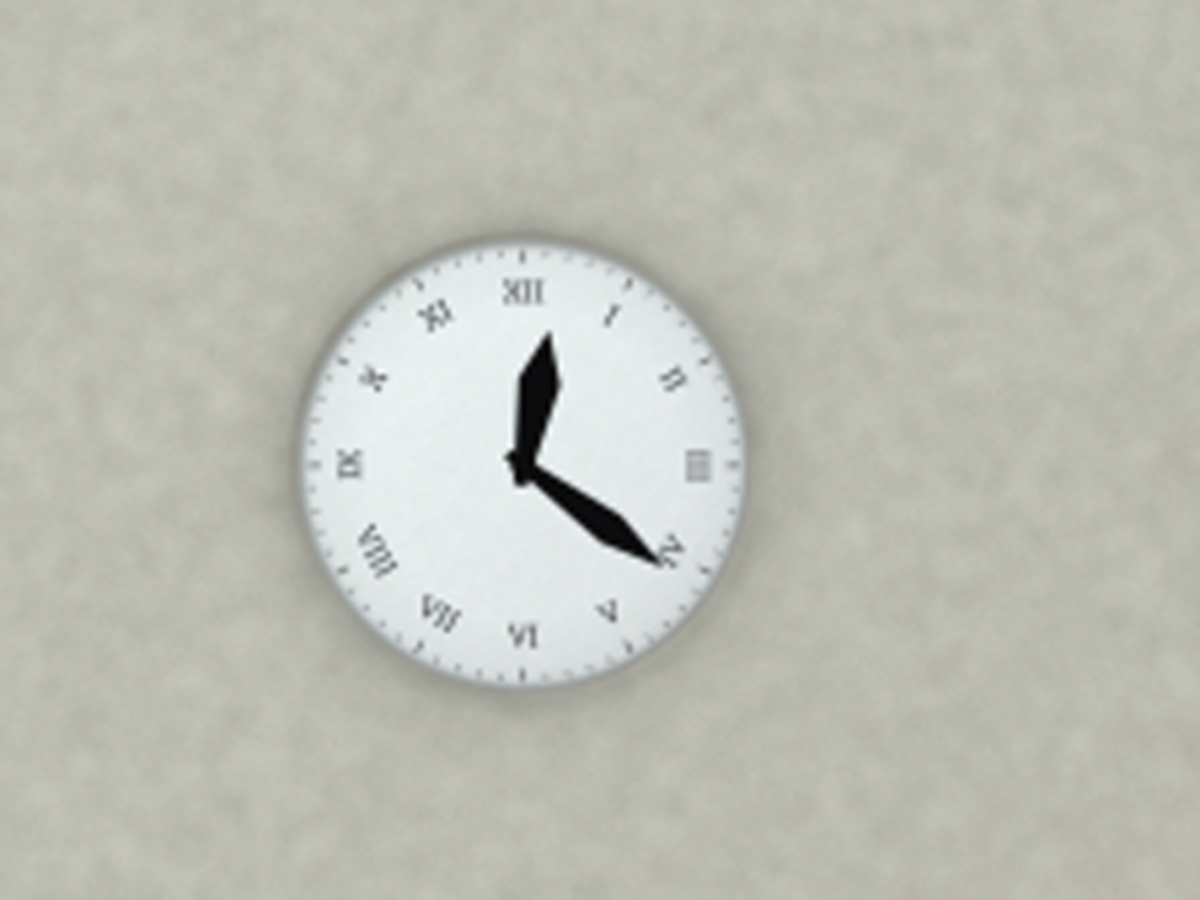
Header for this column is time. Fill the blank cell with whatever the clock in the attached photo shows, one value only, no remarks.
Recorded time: 12:21
